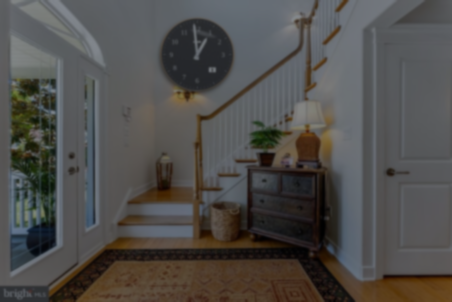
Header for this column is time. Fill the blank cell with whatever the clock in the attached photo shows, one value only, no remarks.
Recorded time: 12:59
